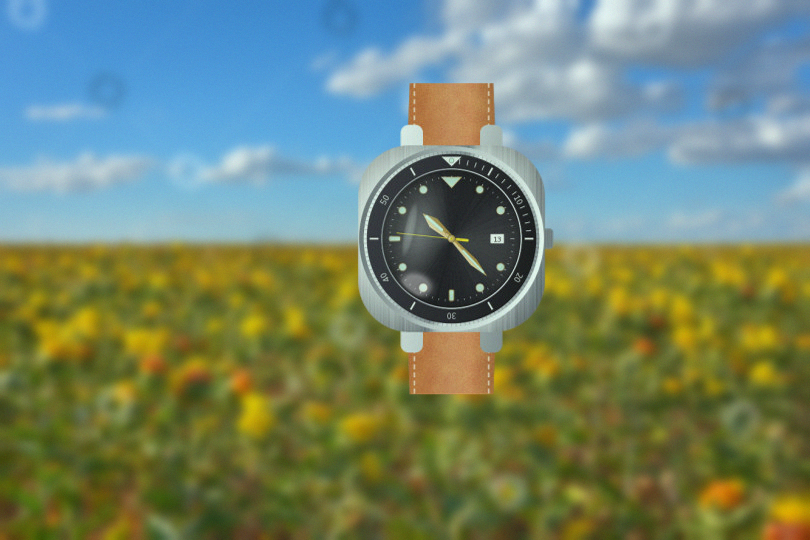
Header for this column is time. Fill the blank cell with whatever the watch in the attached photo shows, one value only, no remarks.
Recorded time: 10:22:46
